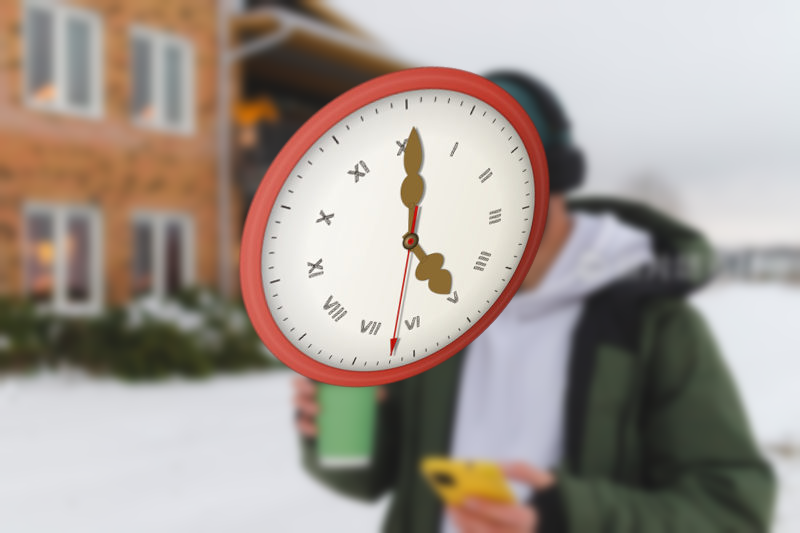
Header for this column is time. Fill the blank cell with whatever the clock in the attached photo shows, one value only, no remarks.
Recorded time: 5:00:32
